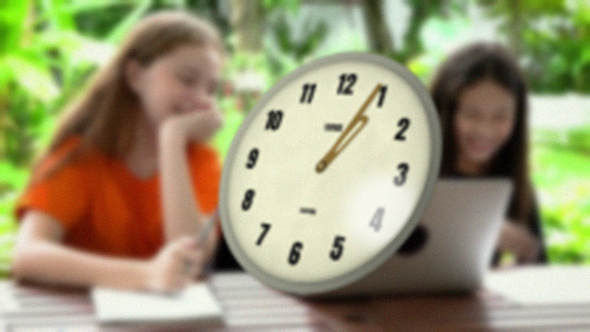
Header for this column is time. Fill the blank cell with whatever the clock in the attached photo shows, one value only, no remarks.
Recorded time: 1:04
